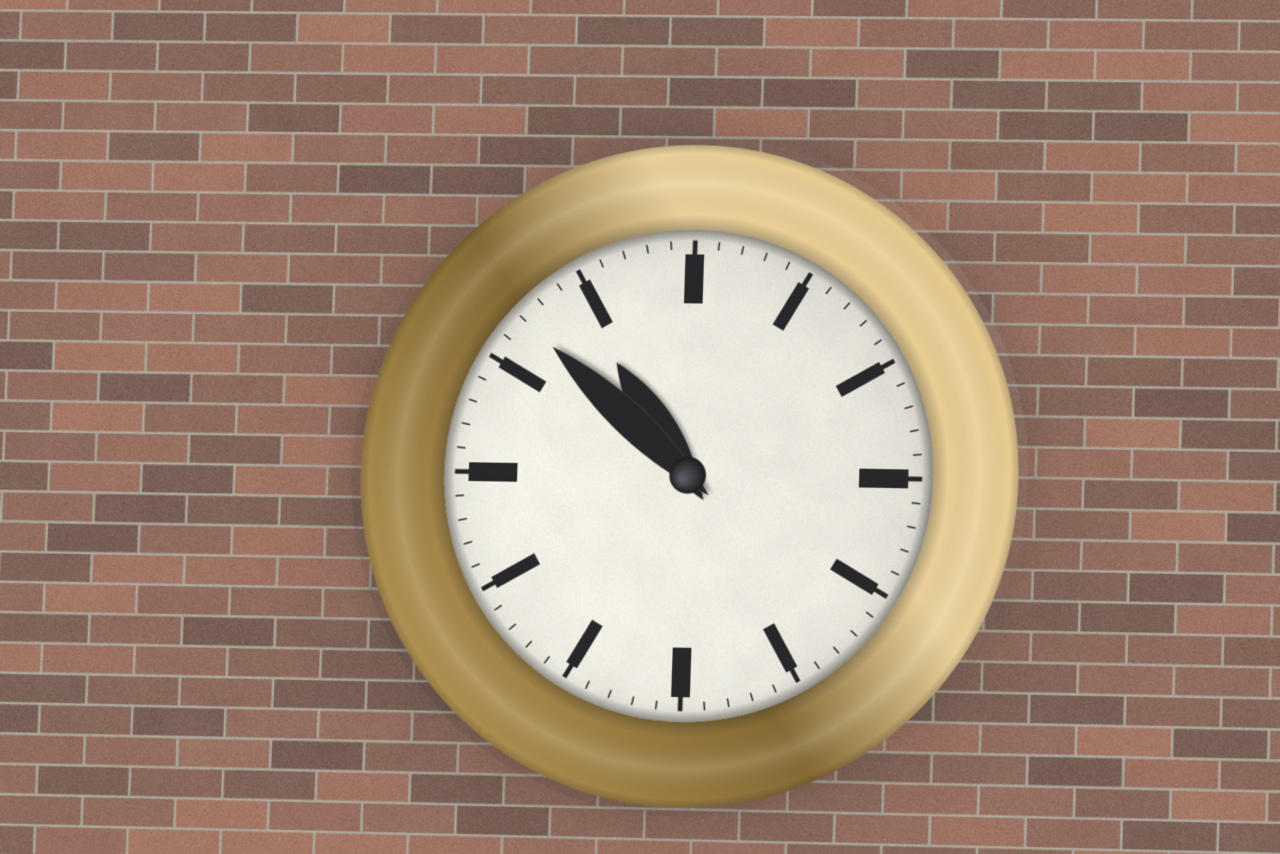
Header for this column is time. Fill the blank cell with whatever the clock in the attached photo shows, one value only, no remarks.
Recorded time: 10:52
